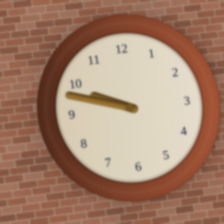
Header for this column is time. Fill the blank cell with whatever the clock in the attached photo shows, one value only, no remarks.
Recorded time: 9:48
